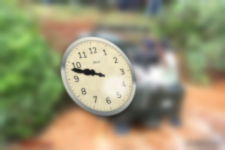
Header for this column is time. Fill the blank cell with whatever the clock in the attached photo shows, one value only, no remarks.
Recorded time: 9:48
